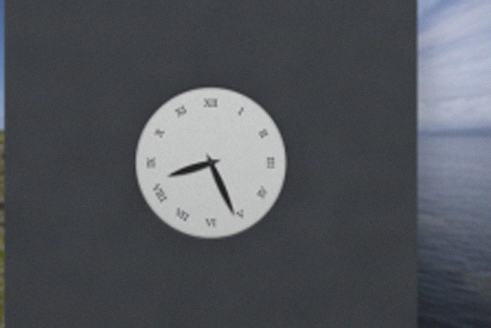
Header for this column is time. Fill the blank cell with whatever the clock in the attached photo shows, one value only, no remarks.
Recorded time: 8:26
